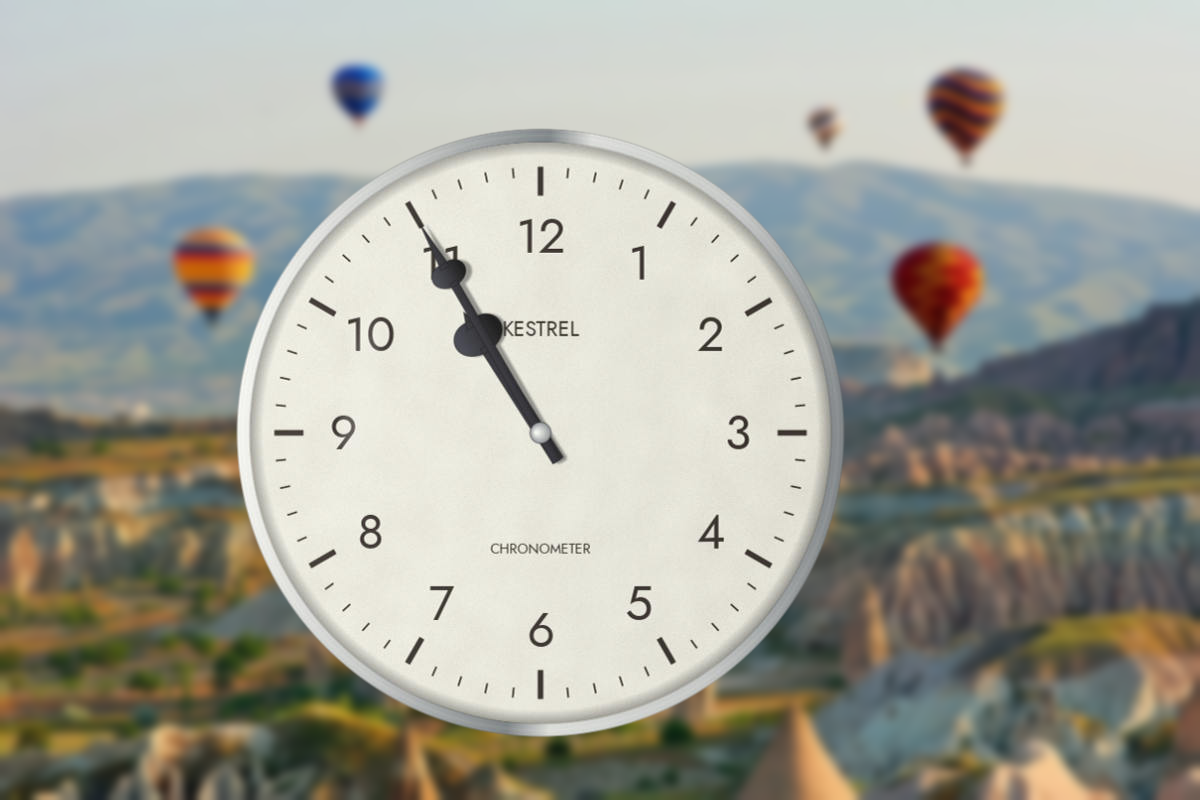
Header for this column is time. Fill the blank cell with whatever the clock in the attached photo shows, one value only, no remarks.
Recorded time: 10:55
